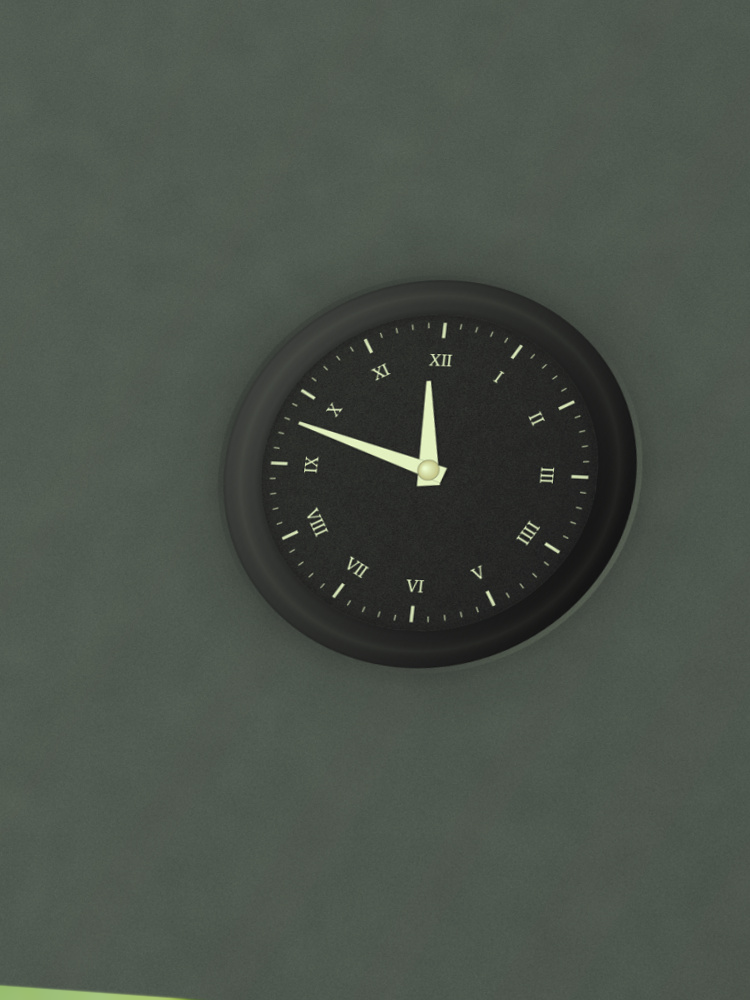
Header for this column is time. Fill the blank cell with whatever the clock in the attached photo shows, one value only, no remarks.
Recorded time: 11:48
